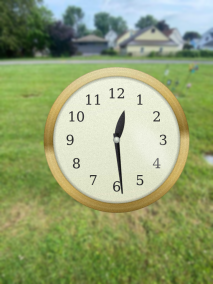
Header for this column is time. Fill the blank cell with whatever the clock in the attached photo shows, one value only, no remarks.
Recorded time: 12:29
